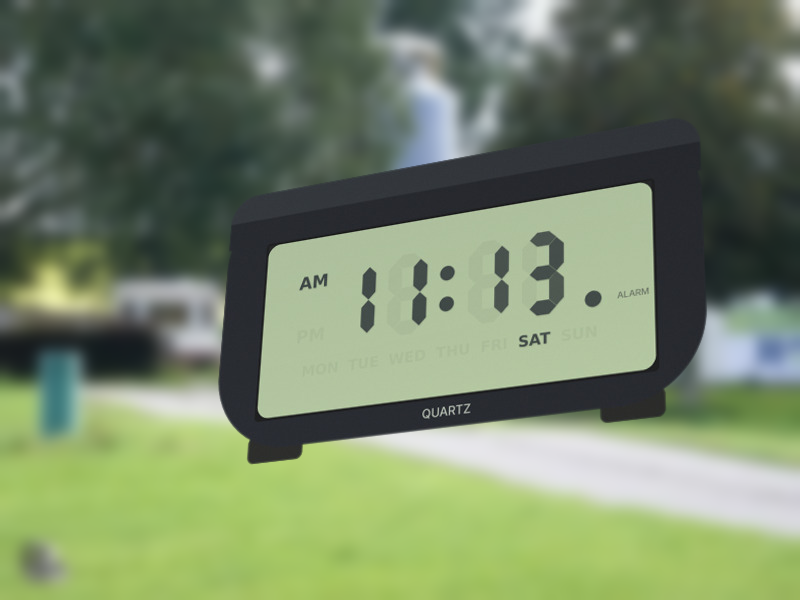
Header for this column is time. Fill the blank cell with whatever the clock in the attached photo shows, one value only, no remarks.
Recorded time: 11:13
